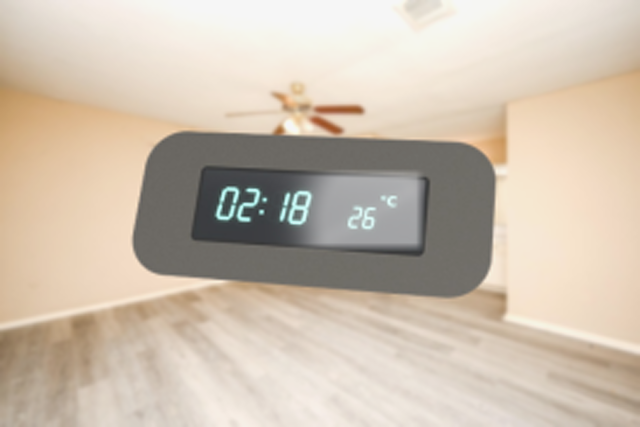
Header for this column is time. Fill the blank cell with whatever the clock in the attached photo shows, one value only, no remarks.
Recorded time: 2:18
